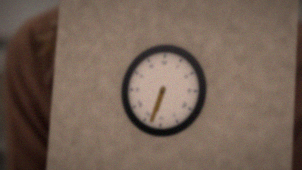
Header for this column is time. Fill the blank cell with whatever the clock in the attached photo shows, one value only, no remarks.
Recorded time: 6:33
